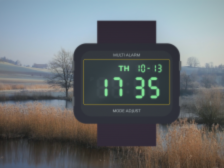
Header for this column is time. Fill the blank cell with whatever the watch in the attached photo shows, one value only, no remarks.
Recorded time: 17:35
